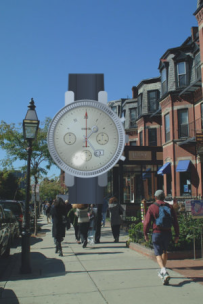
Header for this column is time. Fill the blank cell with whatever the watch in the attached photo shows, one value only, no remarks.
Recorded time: 1:24
